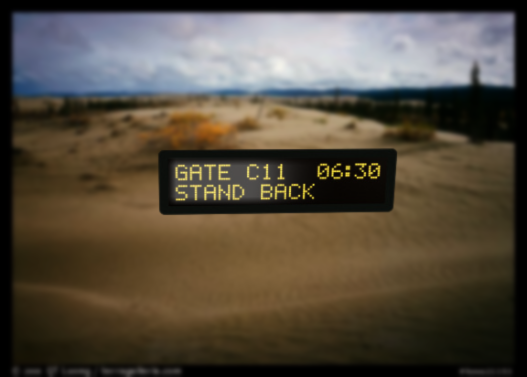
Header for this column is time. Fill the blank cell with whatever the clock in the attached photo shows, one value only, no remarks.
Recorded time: 6:30
